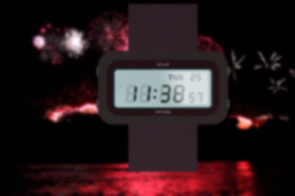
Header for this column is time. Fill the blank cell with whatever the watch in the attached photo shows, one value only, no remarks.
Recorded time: 11:38
